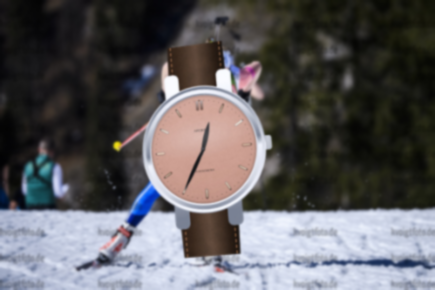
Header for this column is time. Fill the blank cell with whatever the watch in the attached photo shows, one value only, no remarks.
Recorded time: 12:35
